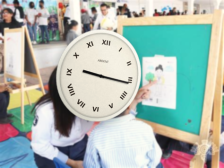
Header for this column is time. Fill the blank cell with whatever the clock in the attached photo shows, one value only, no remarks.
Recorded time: 9:16
